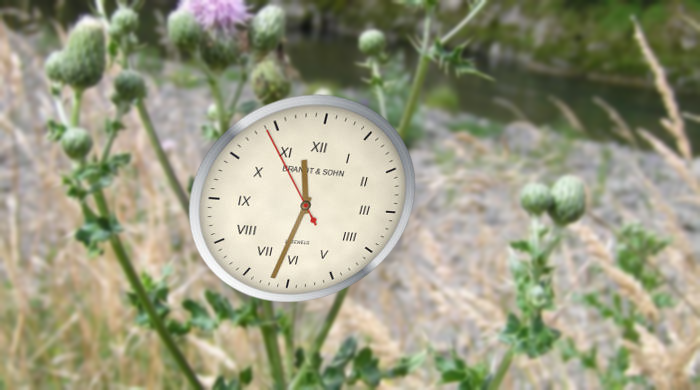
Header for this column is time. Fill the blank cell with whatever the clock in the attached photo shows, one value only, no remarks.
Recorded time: 11:31:54
